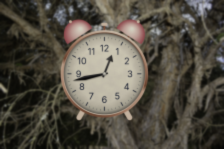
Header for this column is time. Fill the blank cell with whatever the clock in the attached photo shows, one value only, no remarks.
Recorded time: 12:43
